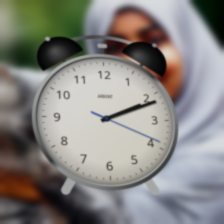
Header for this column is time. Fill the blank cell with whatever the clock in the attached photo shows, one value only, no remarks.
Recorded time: 2:11:19
